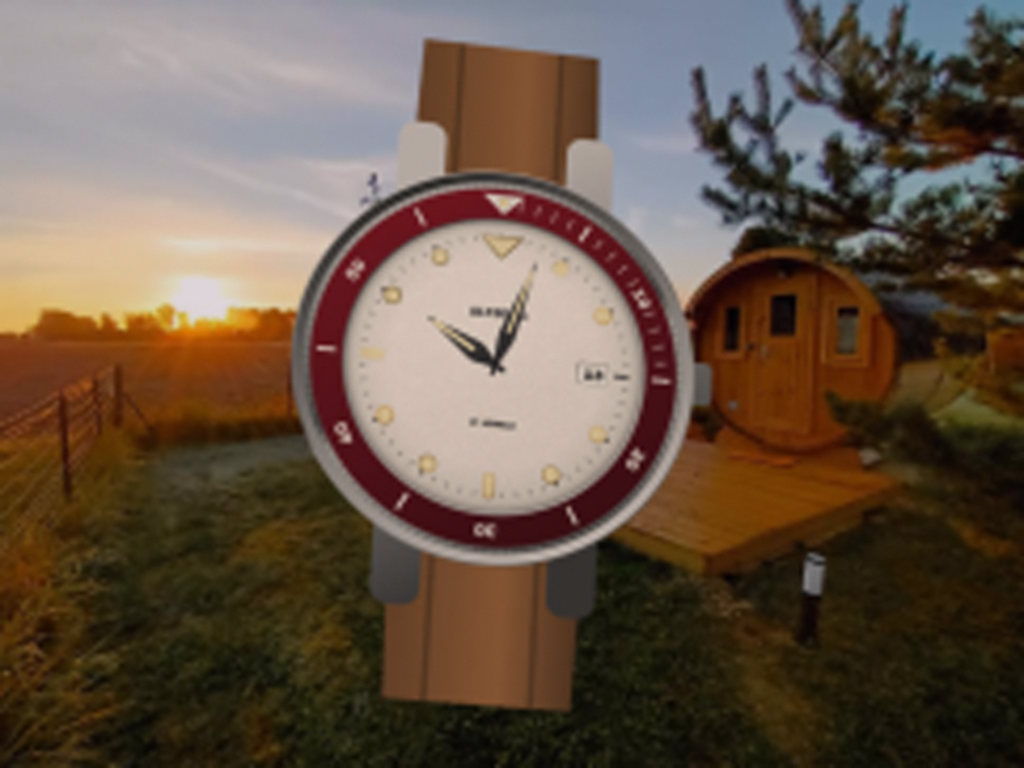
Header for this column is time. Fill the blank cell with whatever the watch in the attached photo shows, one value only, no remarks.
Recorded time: 10:03
